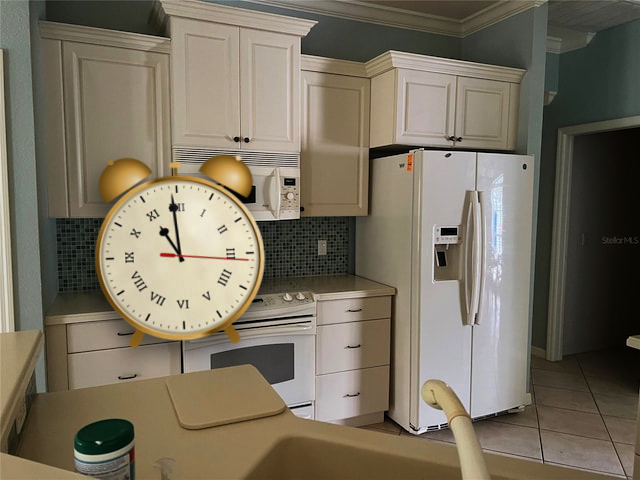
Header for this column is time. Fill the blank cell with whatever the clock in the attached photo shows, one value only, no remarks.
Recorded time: 10:59:16
